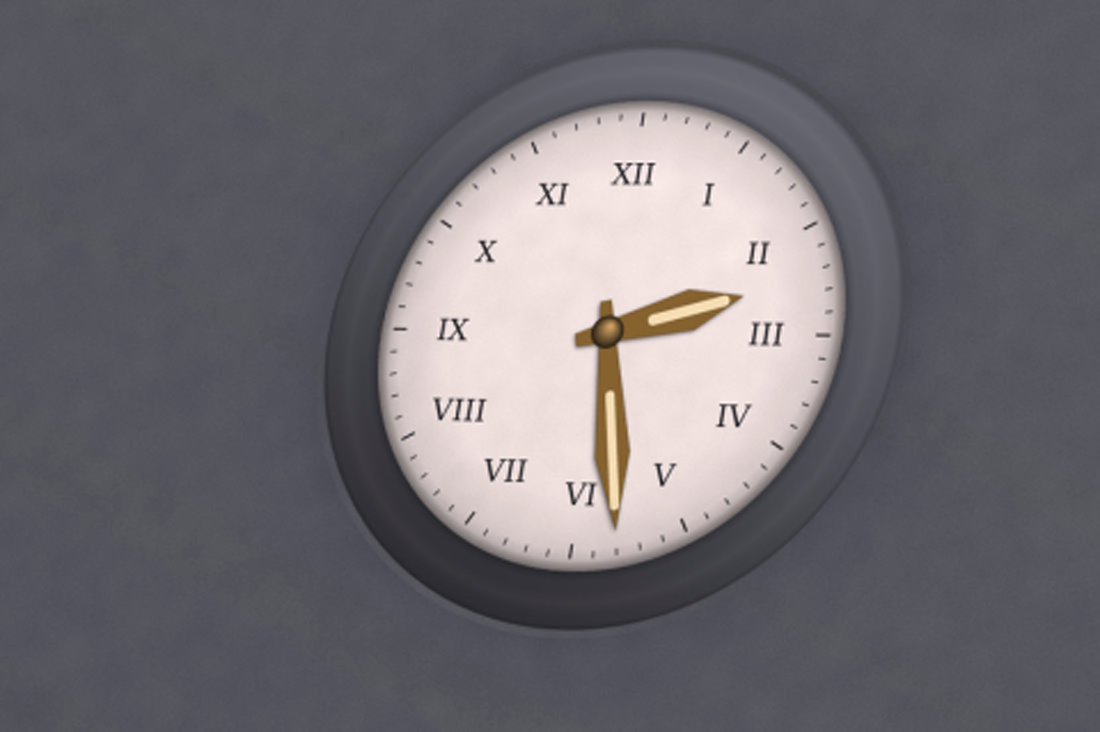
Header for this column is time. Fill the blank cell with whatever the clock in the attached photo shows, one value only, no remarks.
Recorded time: 2:28
